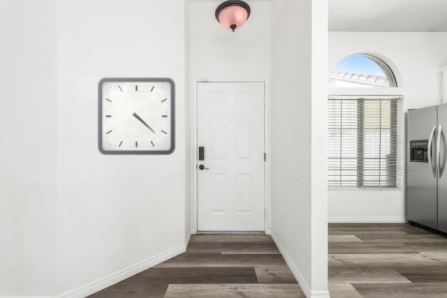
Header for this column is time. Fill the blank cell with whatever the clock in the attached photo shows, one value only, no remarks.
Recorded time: 4:22
